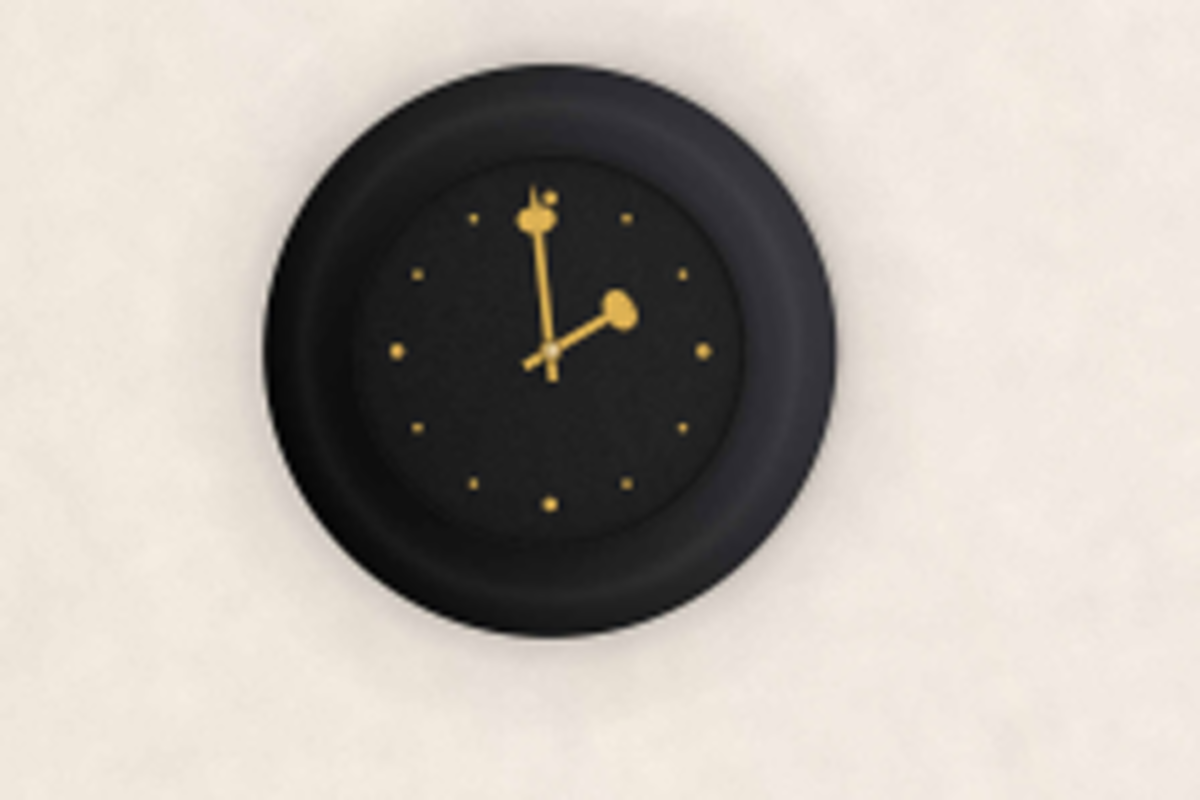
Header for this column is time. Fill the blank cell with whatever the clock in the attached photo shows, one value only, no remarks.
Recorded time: 1:59
